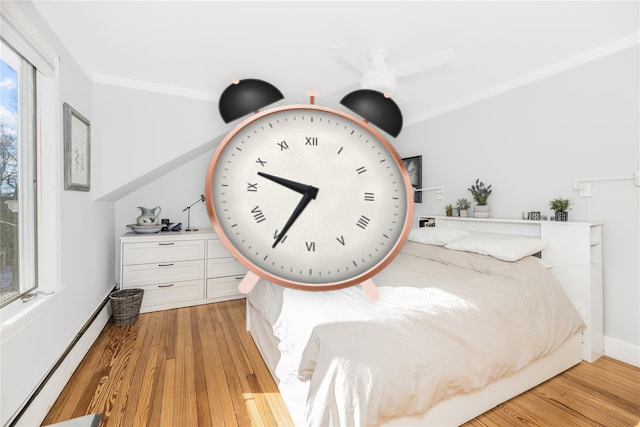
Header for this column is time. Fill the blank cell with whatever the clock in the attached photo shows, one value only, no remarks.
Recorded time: 9:35
